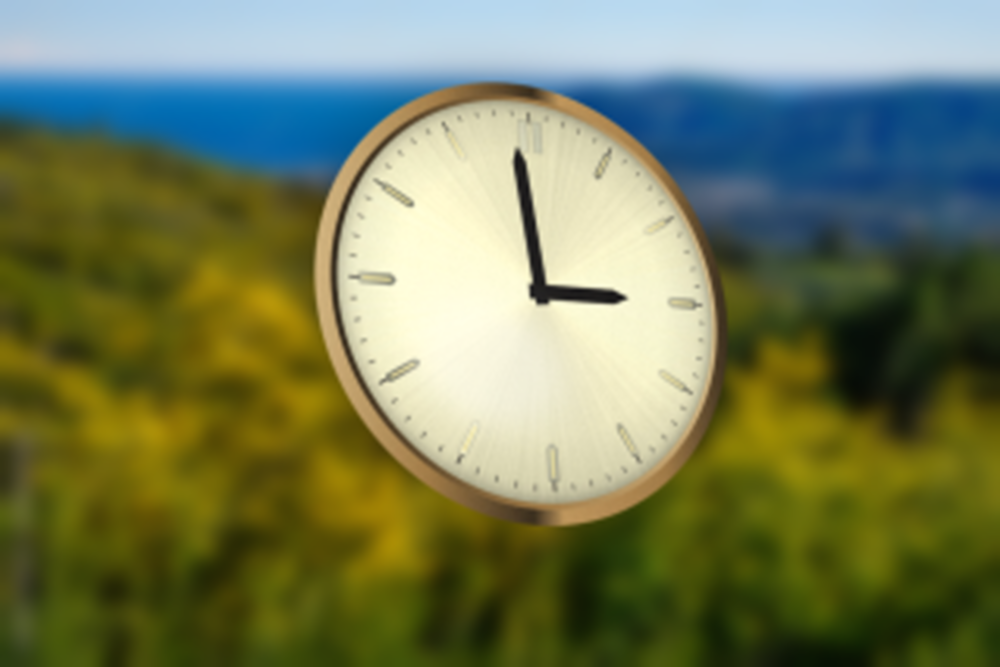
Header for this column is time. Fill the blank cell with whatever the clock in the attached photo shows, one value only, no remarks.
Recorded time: 2:59
